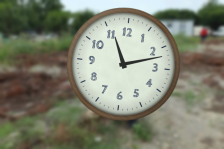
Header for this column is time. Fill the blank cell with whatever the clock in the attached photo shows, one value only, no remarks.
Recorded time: 11:12
